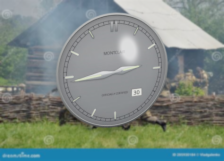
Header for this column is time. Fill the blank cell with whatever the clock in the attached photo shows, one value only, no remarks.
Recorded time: 2:44
